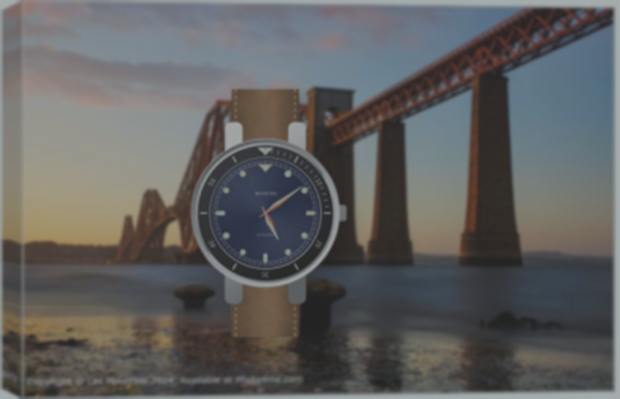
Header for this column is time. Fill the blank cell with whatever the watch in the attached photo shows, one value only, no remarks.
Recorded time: 5:09
